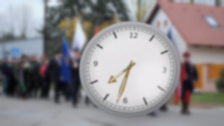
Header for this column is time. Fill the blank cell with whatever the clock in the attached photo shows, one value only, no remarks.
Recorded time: 7:32
